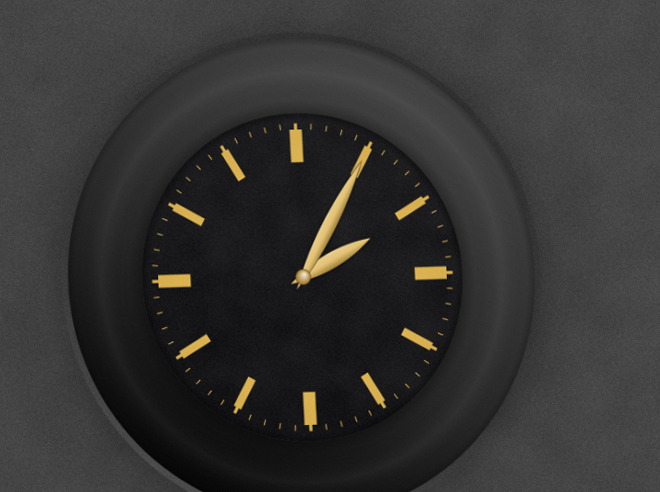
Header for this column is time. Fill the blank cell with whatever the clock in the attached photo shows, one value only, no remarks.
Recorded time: 2:05
